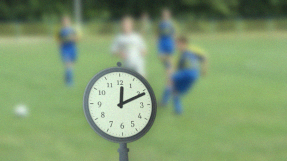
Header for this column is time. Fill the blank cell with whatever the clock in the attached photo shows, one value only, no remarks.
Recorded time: 12:11
